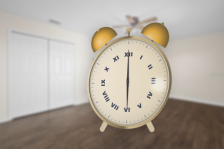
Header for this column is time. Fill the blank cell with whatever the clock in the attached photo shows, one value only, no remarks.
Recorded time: 6:00
